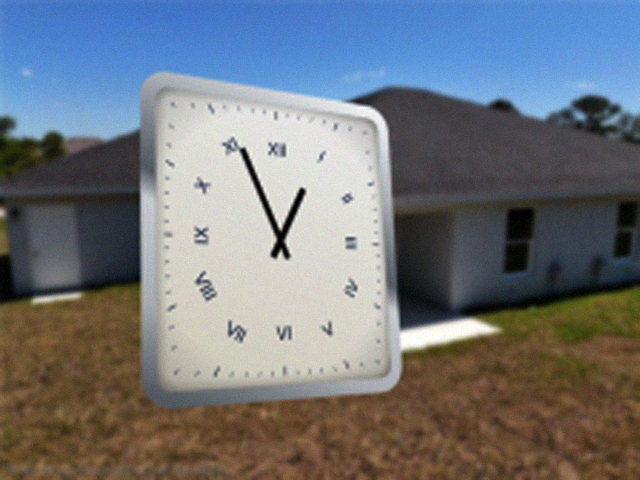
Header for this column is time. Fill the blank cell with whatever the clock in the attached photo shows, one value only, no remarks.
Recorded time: 12:56
